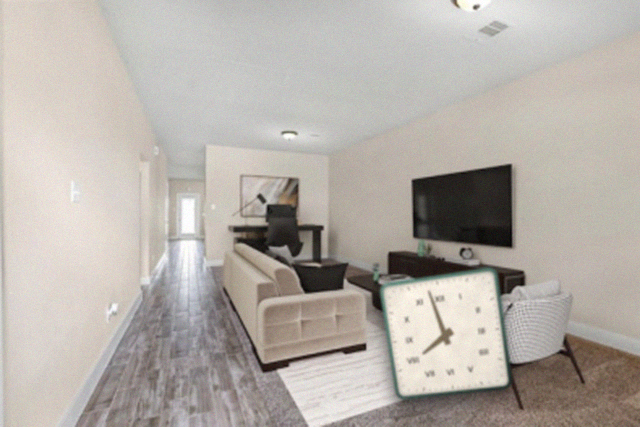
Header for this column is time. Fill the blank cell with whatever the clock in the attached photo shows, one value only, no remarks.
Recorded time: 7:58
